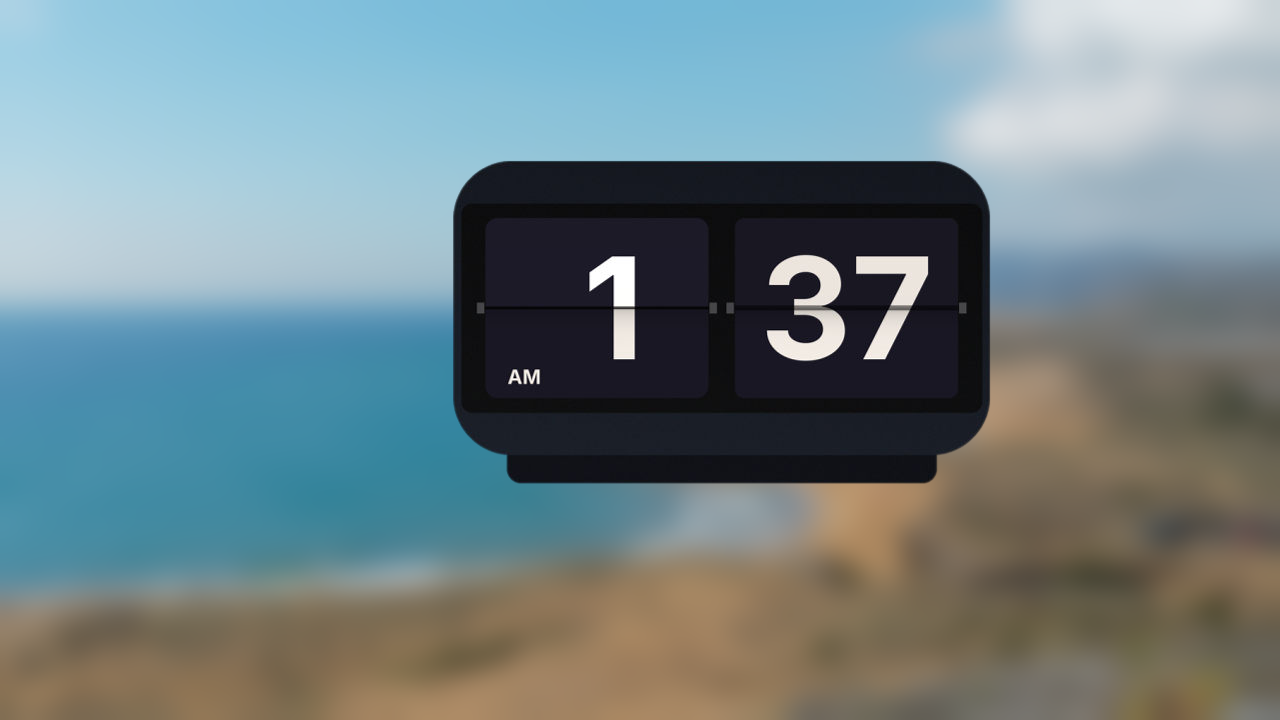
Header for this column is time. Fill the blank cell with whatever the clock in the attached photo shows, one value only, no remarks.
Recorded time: 1:37
